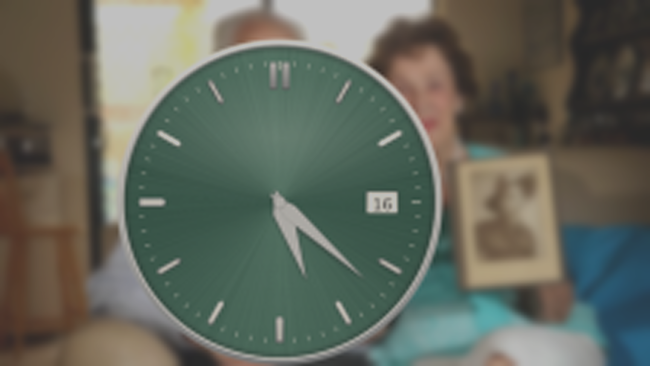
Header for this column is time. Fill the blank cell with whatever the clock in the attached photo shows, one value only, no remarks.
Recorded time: 5:22
